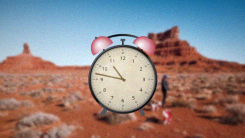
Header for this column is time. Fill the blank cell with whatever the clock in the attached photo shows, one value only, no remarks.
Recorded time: 10:47
